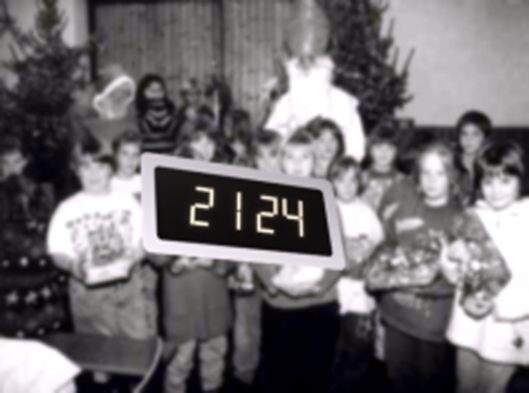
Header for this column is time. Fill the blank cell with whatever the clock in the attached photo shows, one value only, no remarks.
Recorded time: 21:24
